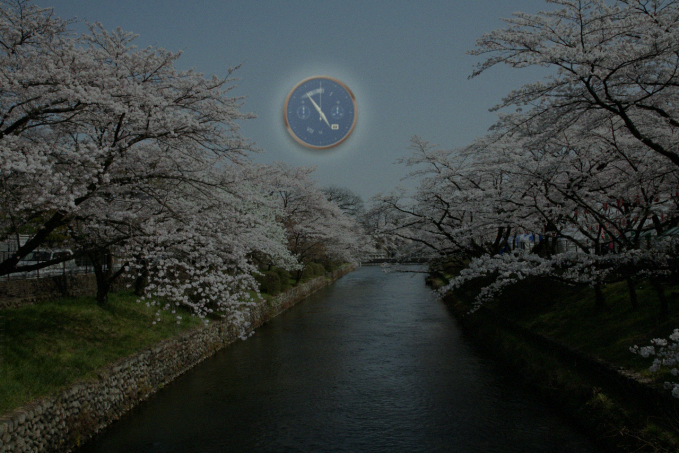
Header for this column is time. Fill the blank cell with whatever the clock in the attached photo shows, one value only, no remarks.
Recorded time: 4:54
